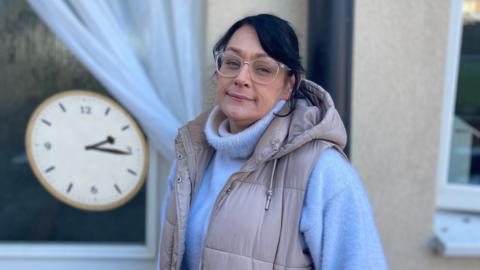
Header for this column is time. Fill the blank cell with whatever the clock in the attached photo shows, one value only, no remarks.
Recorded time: 2:16
